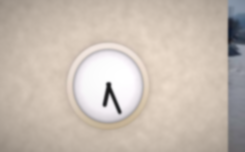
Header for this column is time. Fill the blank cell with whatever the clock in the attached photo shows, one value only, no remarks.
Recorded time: 6:26
